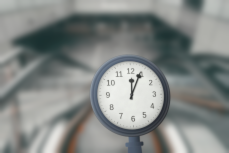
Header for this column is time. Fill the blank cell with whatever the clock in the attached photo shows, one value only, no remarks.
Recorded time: 12:04
